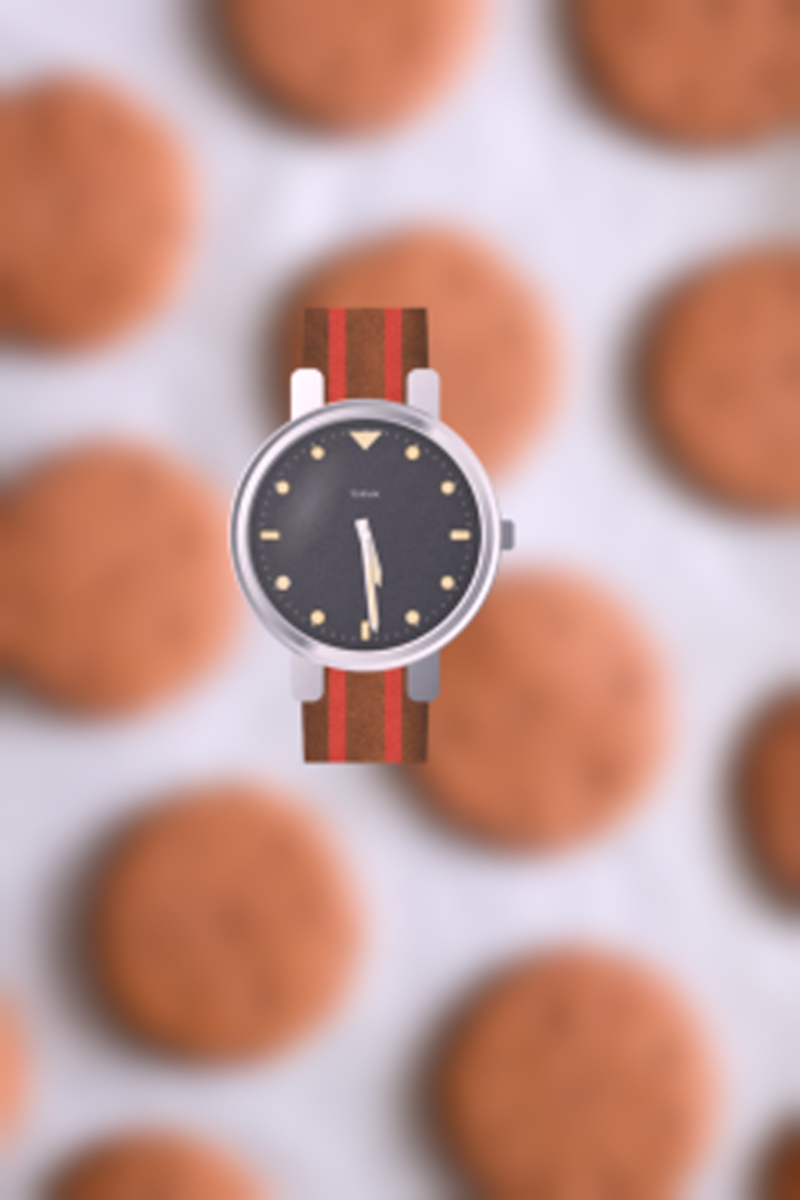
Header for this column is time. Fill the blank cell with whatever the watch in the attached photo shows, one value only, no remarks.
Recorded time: 5:29
